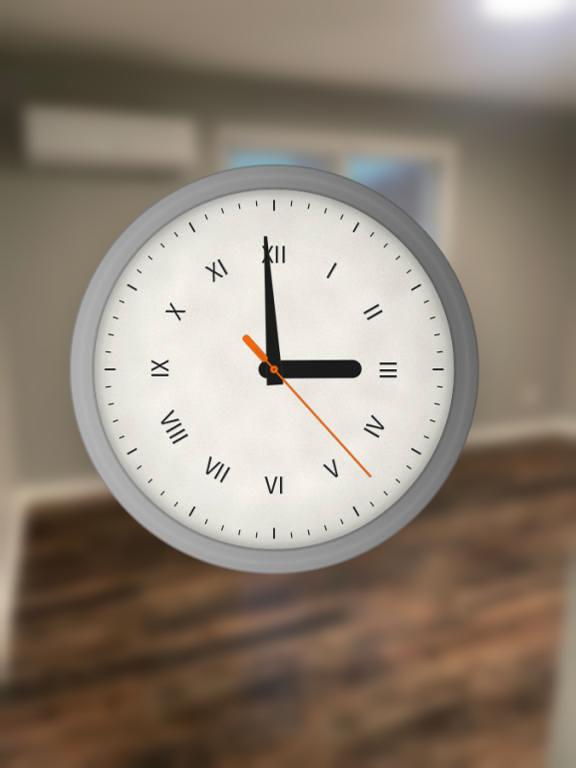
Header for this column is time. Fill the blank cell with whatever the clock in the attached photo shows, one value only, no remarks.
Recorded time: 2:59:23
